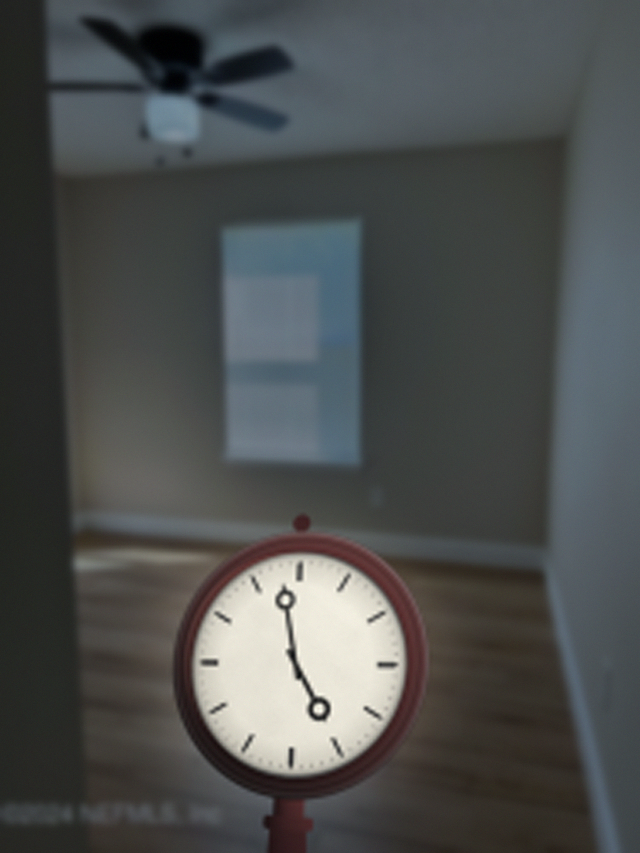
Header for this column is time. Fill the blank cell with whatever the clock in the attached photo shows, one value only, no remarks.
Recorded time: 4:58
